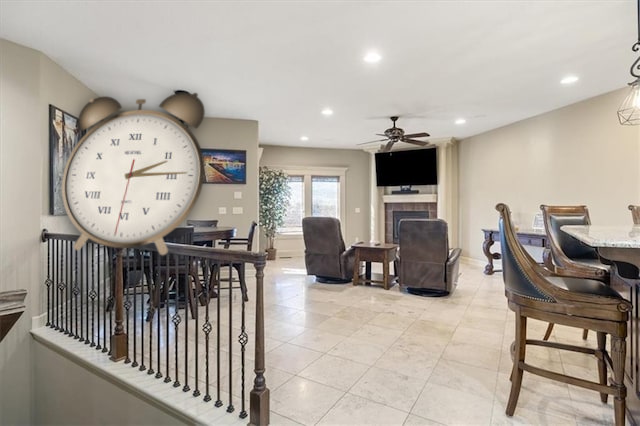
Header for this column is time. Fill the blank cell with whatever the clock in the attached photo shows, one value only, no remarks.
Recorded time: 2:14:31
